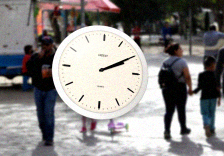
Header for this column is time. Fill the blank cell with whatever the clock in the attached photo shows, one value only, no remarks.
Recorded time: 2:10
